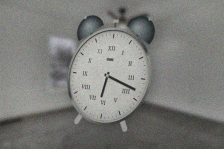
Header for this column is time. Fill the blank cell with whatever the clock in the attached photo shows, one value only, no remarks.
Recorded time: 6:18
